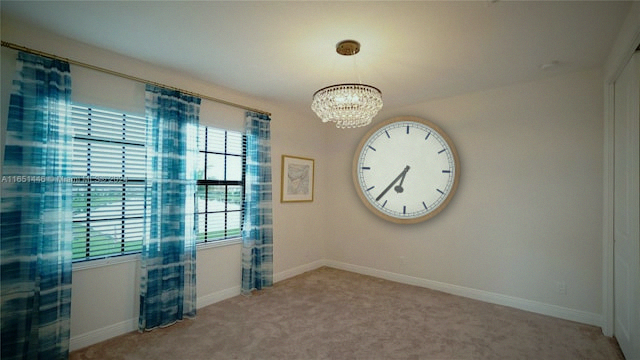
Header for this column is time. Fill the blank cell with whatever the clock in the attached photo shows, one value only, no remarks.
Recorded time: 6:37
